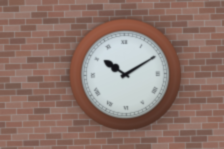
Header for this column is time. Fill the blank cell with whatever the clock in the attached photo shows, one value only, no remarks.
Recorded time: 10:10
